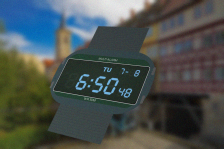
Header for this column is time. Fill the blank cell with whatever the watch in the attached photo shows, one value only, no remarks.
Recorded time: 6:50:48
